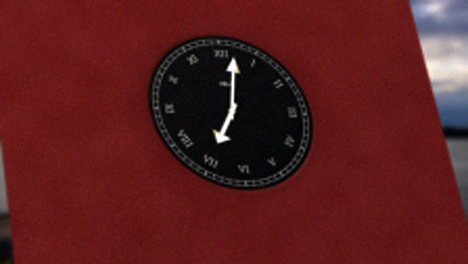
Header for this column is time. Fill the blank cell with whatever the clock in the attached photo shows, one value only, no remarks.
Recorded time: 7:02
